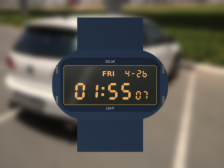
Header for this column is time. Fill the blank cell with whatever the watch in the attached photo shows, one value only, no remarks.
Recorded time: 1:55:07
